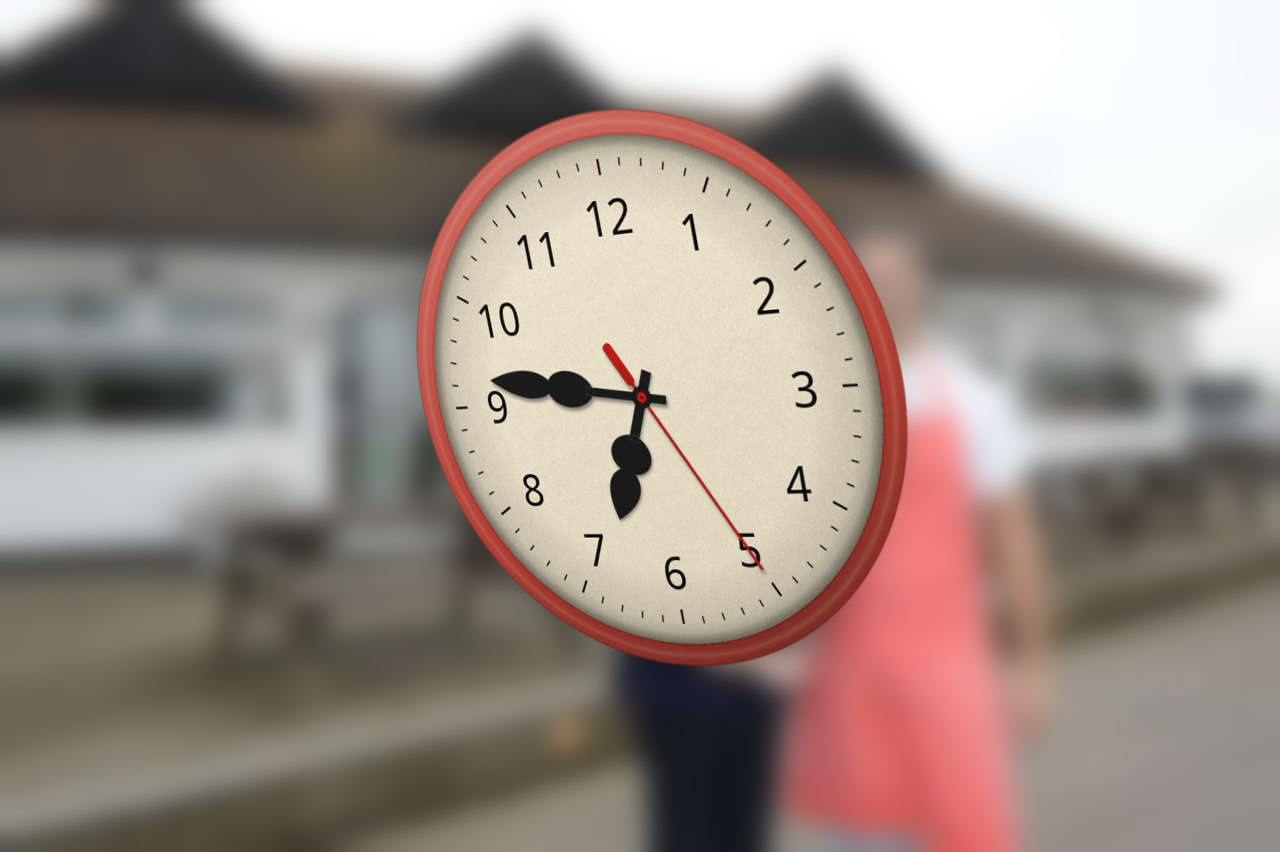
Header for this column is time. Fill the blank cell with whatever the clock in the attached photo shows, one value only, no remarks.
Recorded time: 6:46:25
